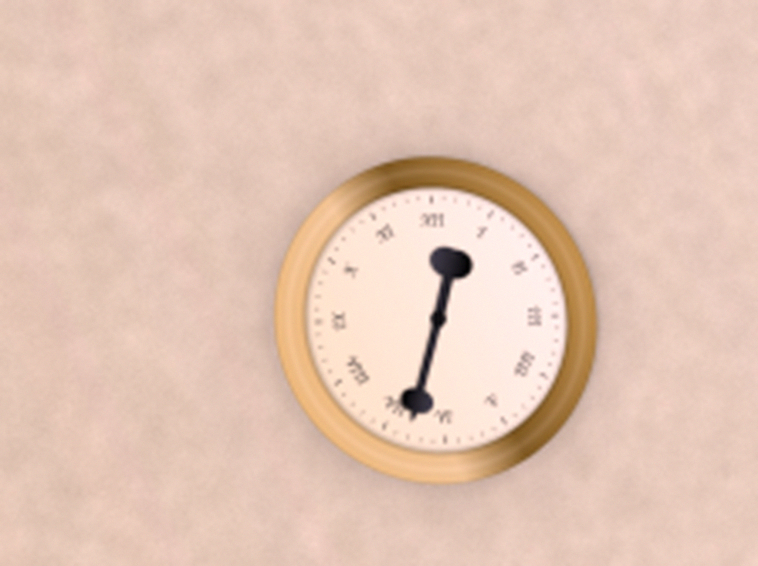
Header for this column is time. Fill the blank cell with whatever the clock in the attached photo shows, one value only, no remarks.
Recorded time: 12:33
